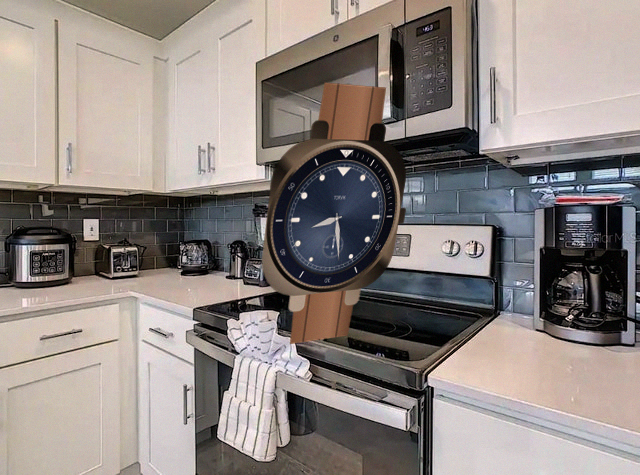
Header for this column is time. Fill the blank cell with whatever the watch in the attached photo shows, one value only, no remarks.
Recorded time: 8:28
